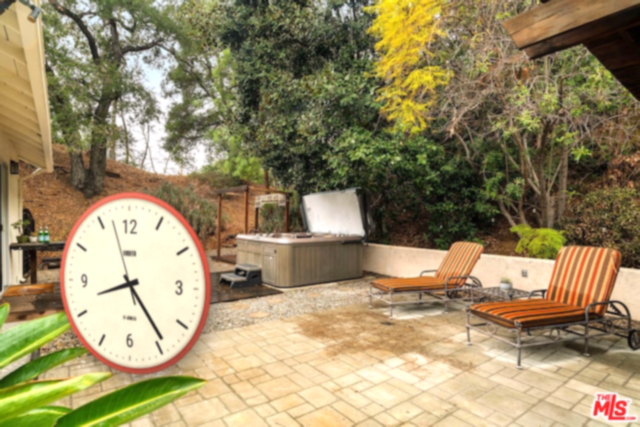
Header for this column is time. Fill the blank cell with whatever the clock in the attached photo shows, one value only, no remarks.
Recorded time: 8:23:57
